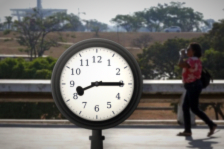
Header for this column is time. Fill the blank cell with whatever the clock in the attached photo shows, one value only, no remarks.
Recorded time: 8:15
